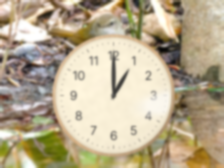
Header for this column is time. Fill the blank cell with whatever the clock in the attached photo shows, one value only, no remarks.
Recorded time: 1:00
